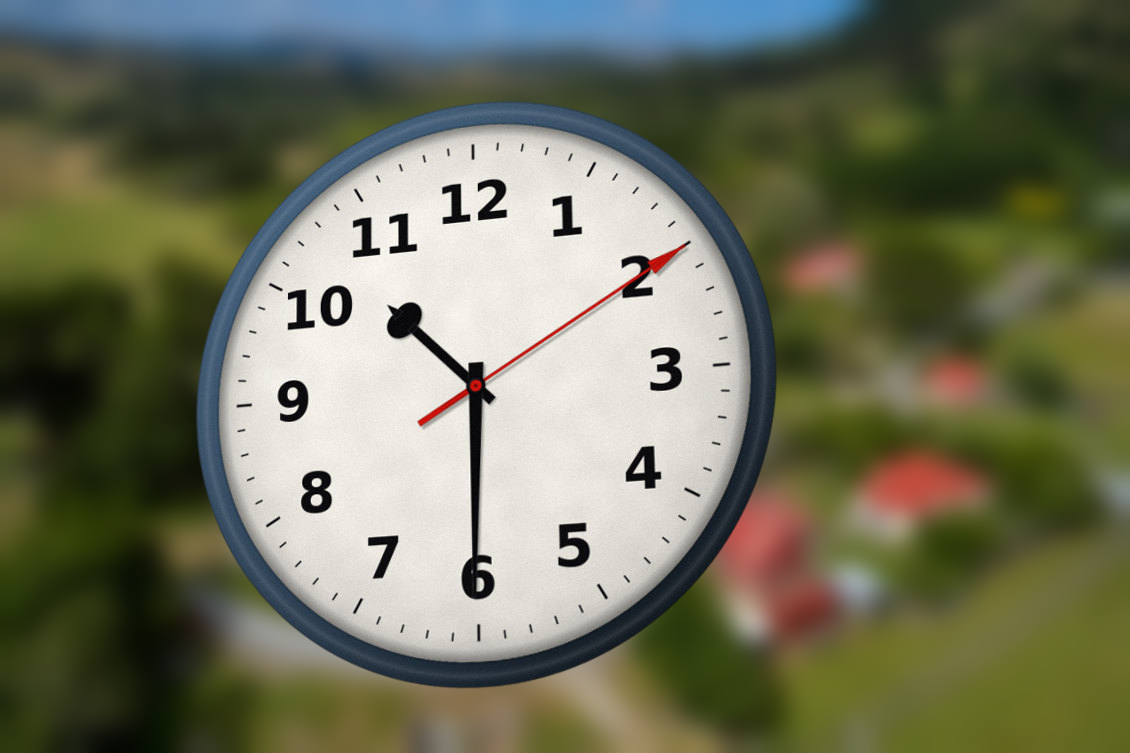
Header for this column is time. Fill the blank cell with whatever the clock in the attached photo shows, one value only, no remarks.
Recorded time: 10:30:10
